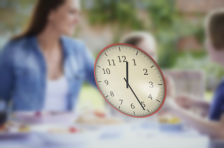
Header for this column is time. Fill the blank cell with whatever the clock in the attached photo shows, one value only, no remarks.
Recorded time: 12:26
